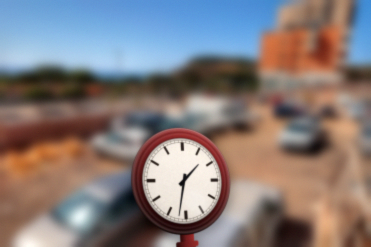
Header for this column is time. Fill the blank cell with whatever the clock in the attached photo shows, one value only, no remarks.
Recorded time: 1:32
